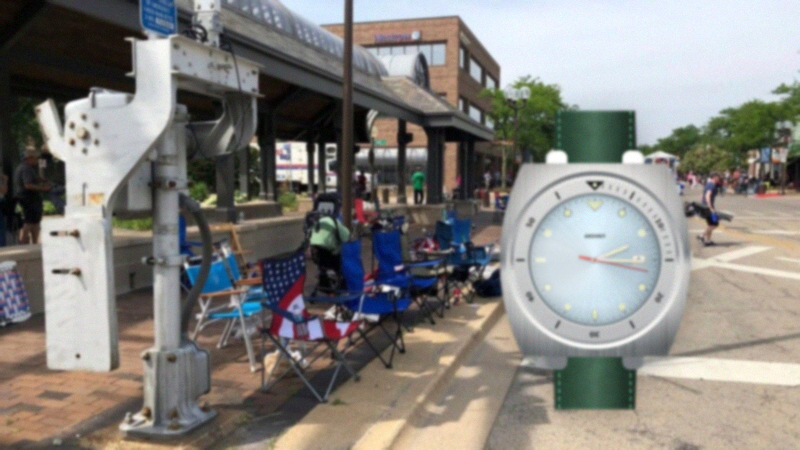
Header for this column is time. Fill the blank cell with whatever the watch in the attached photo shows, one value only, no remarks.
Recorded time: 2:15:17
